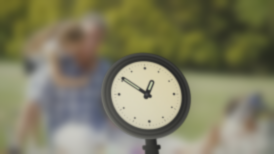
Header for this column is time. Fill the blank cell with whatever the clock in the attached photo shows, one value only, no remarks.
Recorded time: 12:51
